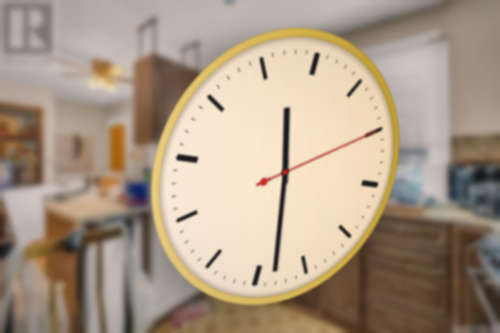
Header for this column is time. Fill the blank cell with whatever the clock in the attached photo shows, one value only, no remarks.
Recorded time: 11:28:10
